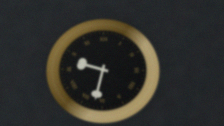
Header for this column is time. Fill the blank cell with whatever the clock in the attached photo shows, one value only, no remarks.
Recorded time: 9:32
